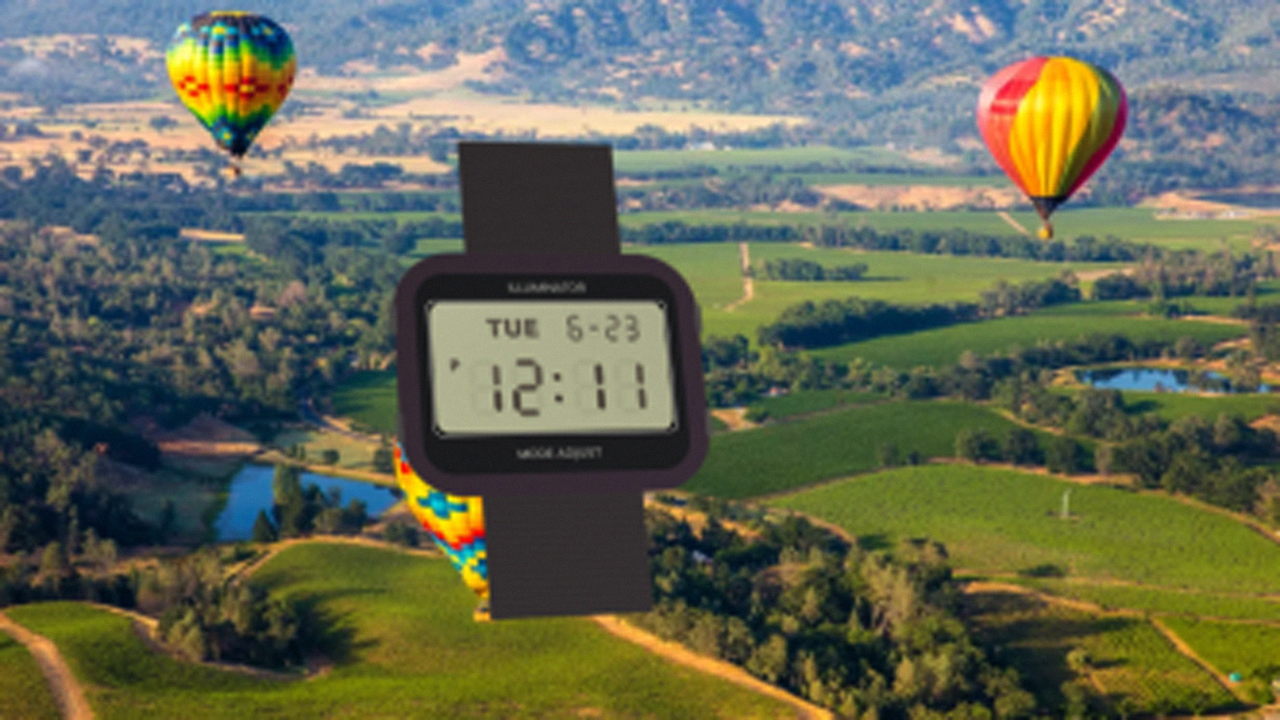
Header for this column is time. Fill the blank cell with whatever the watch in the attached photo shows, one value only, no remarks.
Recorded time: 12:11
